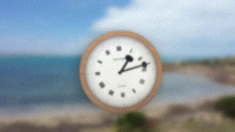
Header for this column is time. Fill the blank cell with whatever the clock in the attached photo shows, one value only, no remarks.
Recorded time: 1:13
